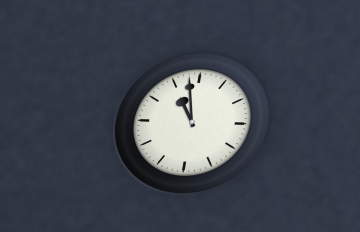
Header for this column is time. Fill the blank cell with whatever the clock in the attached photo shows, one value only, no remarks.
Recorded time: 10:58
